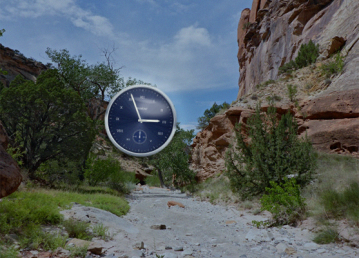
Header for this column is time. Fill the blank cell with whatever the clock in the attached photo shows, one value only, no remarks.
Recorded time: 2:56
